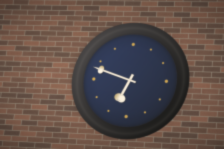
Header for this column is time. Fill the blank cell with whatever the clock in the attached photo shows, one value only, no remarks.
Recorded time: 6:48
